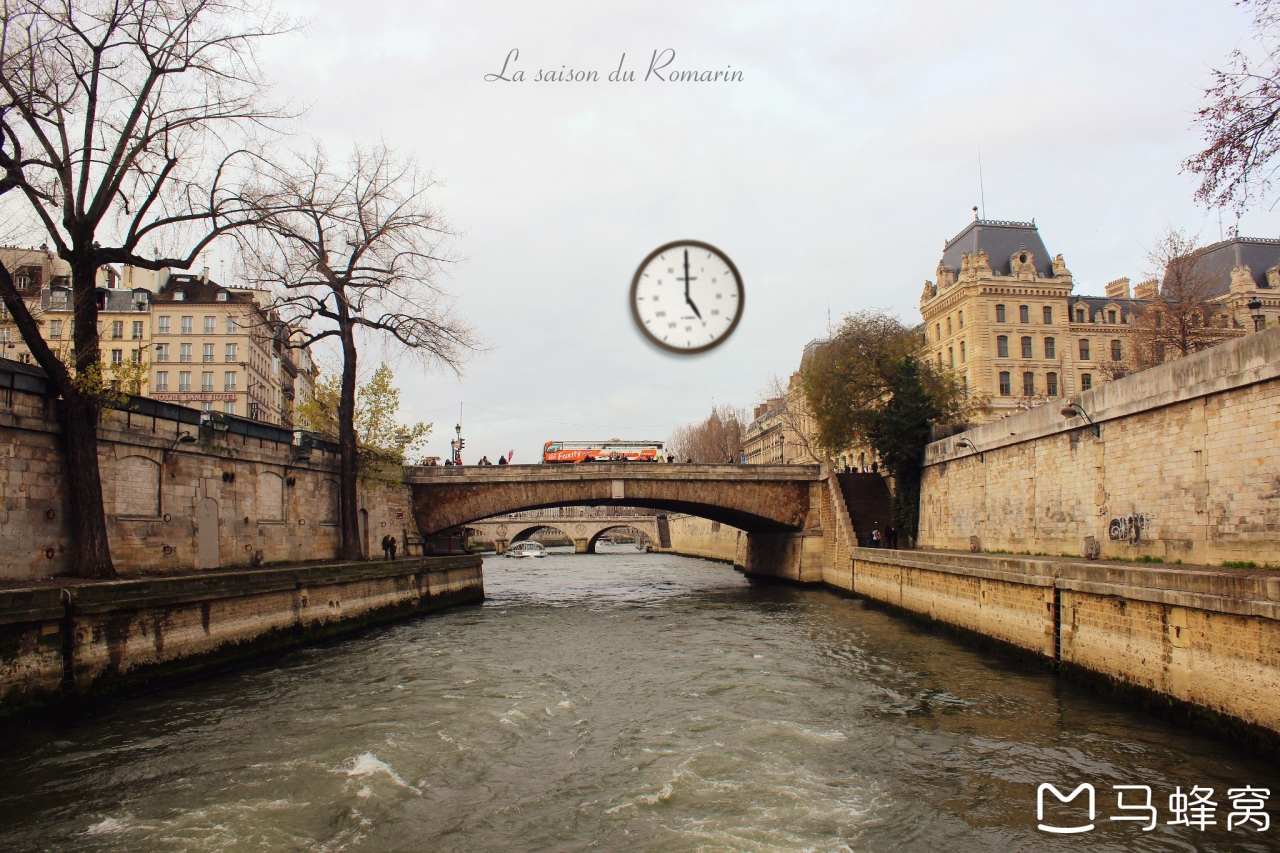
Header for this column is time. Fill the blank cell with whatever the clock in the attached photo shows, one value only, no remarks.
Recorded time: 5:00
